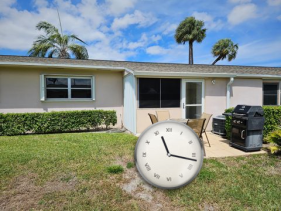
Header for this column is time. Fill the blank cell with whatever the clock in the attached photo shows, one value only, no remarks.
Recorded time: 11:17
